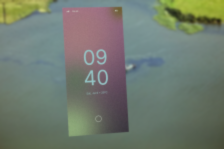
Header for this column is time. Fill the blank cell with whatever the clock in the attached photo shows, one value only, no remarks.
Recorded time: 9:40
